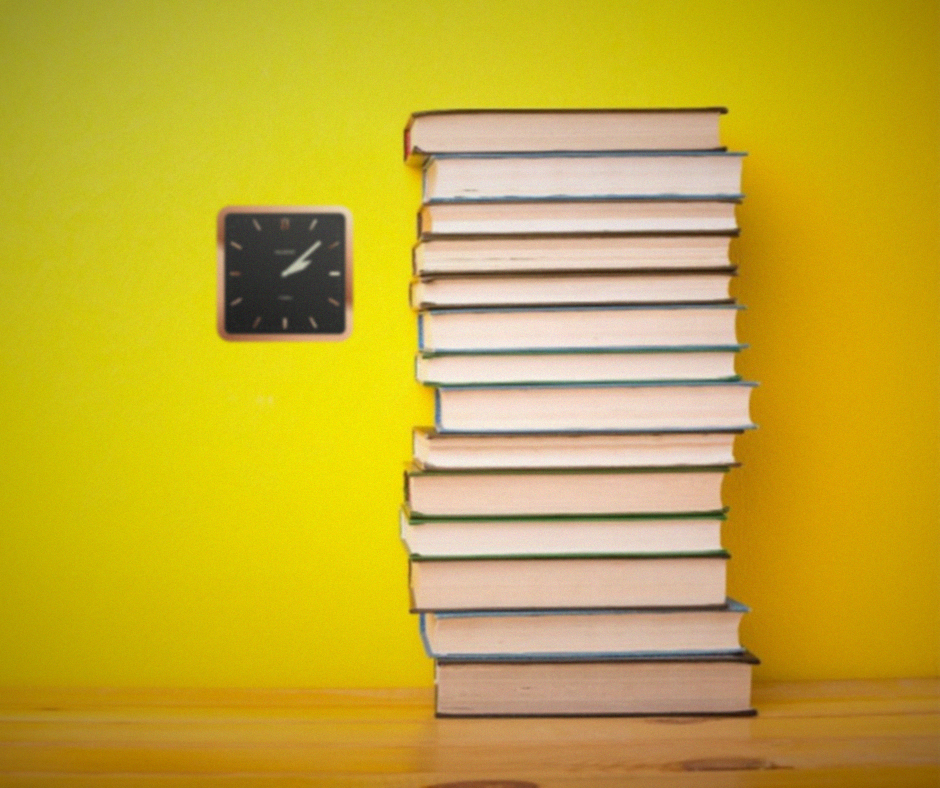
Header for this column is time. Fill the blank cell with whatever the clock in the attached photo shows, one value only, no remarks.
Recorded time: 2:08
